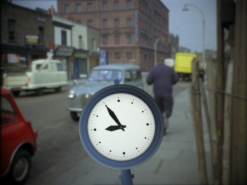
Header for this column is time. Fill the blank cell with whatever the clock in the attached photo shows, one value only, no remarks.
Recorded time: 8:55
